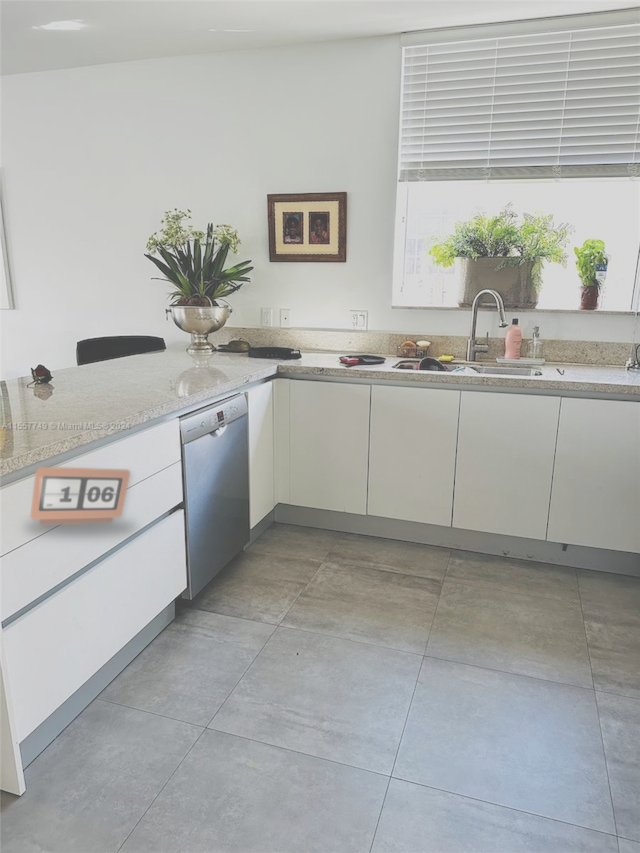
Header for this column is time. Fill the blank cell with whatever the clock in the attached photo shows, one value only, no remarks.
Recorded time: 1:06
